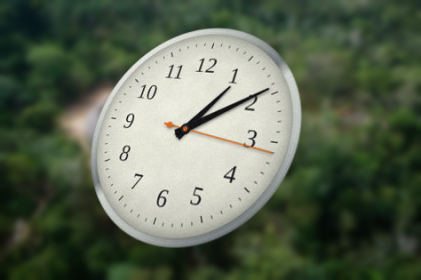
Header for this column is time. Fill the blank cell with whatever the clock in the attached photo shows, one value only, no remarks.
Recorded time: 1:09:16
